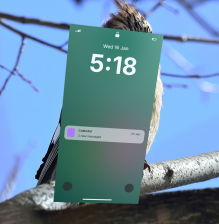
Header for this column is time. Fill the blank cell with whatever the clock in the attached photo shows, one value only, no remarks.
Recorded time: 5:18
